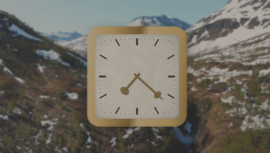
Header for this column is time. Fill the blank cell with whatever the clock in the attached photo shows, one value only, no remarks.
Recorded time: 7:22
